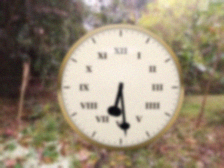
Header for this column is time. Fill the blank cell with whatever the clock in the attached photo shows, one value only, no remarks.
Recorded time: 6:29
